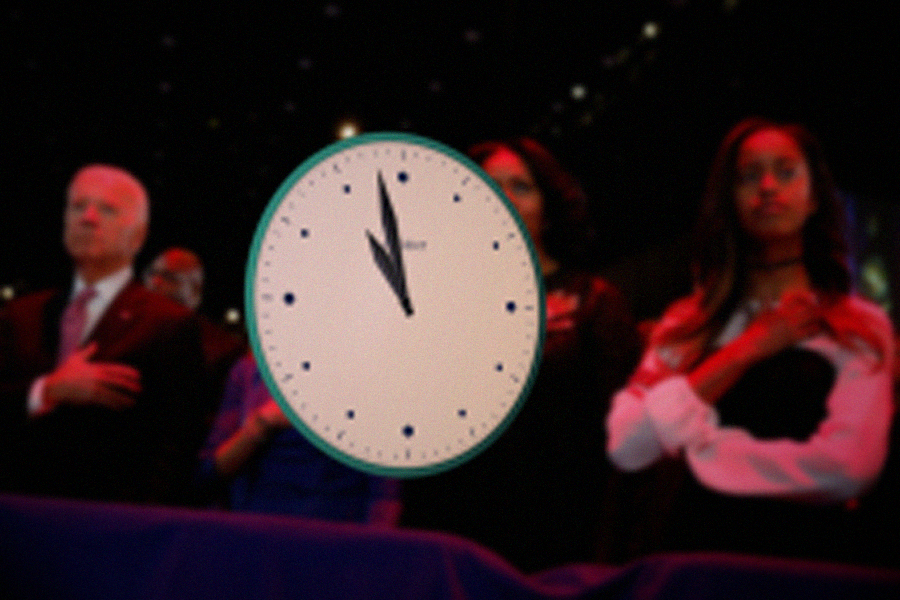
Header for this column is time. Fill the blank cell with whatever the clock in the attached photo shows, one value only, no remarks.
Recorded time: 10:58
